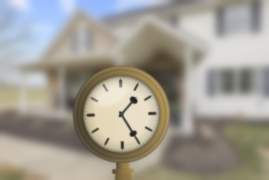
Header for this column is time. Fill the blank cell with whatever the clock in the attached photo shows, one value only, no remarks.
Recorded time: 1:25
